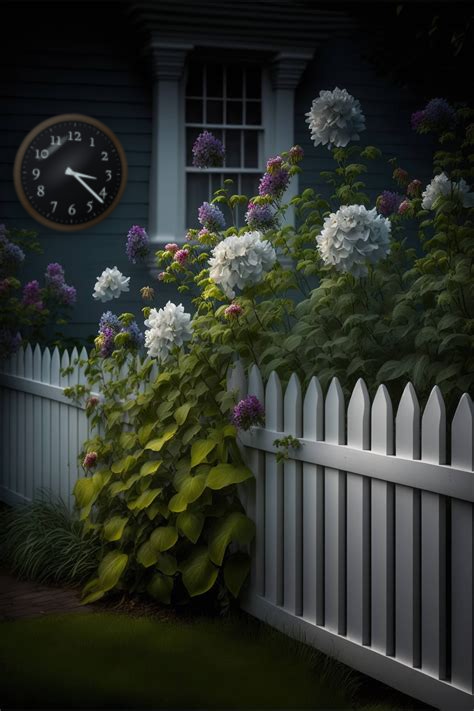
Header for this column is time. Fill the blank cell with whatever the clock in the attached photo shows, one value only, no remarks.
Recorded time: 3:22
